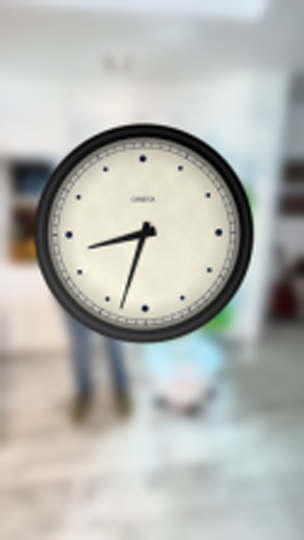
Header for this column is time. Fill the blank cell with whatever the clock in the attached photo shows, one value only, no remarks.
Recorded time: 8:33
